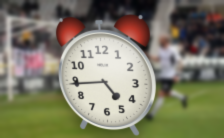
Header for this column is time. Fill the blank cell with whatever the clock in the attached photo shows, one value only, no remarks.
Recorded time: 4:44
